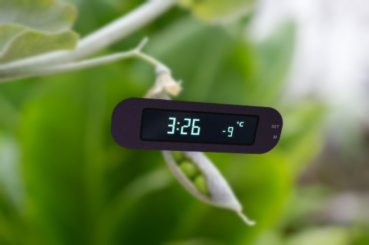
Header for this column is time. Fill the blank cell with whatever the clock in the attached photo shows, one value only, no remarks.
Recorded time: 3:26
